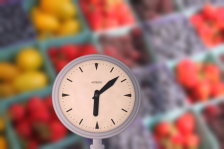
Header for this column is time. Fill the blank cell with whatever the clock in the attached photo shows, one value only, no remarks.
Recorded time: 6:08
